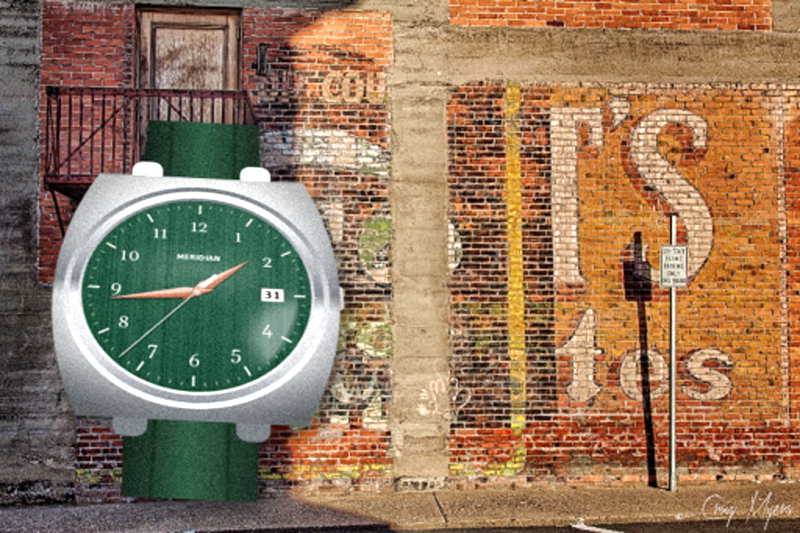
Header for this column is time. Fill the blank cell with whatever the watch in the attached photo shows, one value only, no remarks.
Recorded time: 1:43:37
